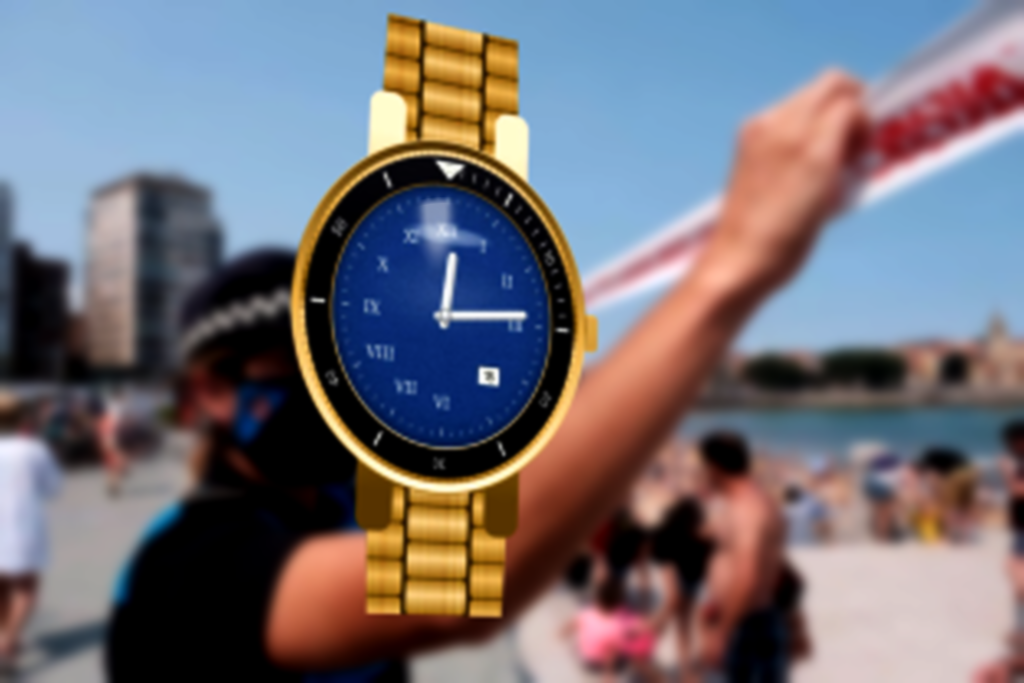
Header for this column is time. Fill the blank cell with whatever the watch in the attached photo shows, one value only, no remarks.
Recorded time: 12:14
